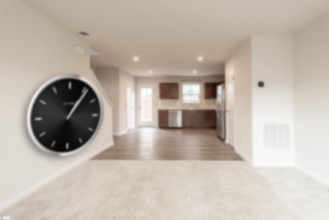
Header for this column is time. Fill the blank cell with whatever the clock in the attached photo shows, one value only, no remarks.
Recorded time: 1:06
